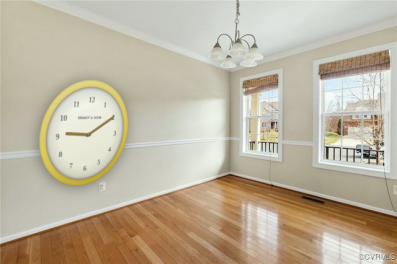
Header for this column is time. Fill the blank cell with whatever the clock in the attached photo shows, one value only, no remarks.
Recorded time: 9:10
